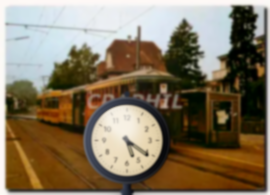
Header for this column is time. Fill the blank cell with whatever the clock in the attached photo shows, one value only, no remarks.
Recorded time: 5:21
